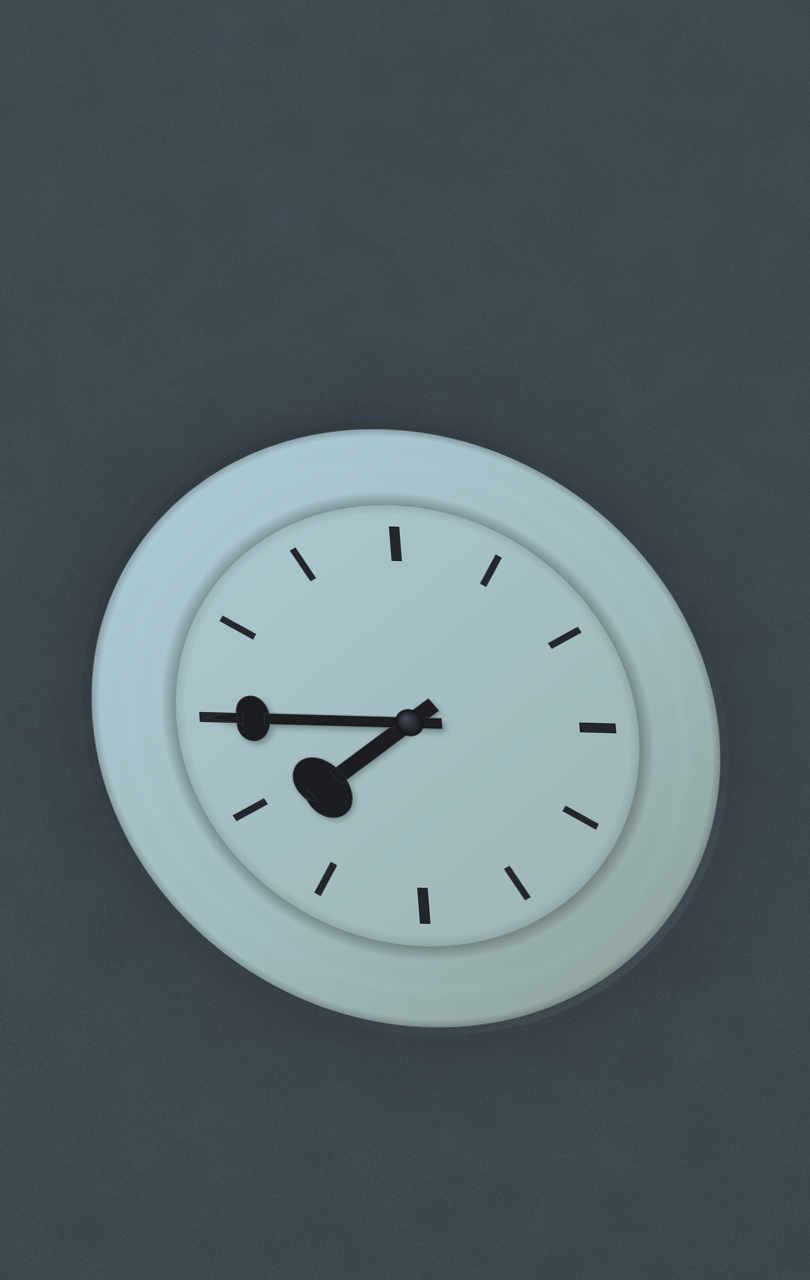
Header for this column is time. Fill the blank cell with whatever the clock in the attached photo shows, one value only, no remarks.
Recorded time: 7:45
